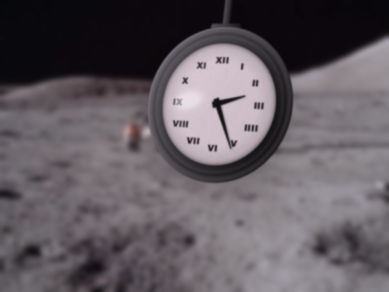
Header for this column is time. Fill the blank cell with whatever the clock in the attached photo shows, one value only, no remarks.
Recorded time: 2:26
